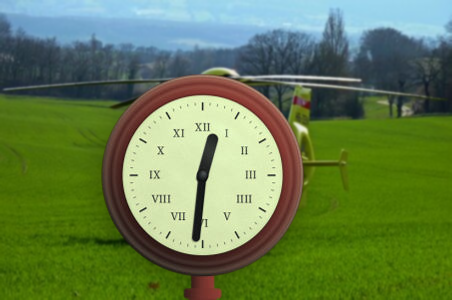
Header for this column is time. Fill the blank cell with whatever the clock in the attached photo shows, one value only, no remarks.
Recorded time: 12:31
